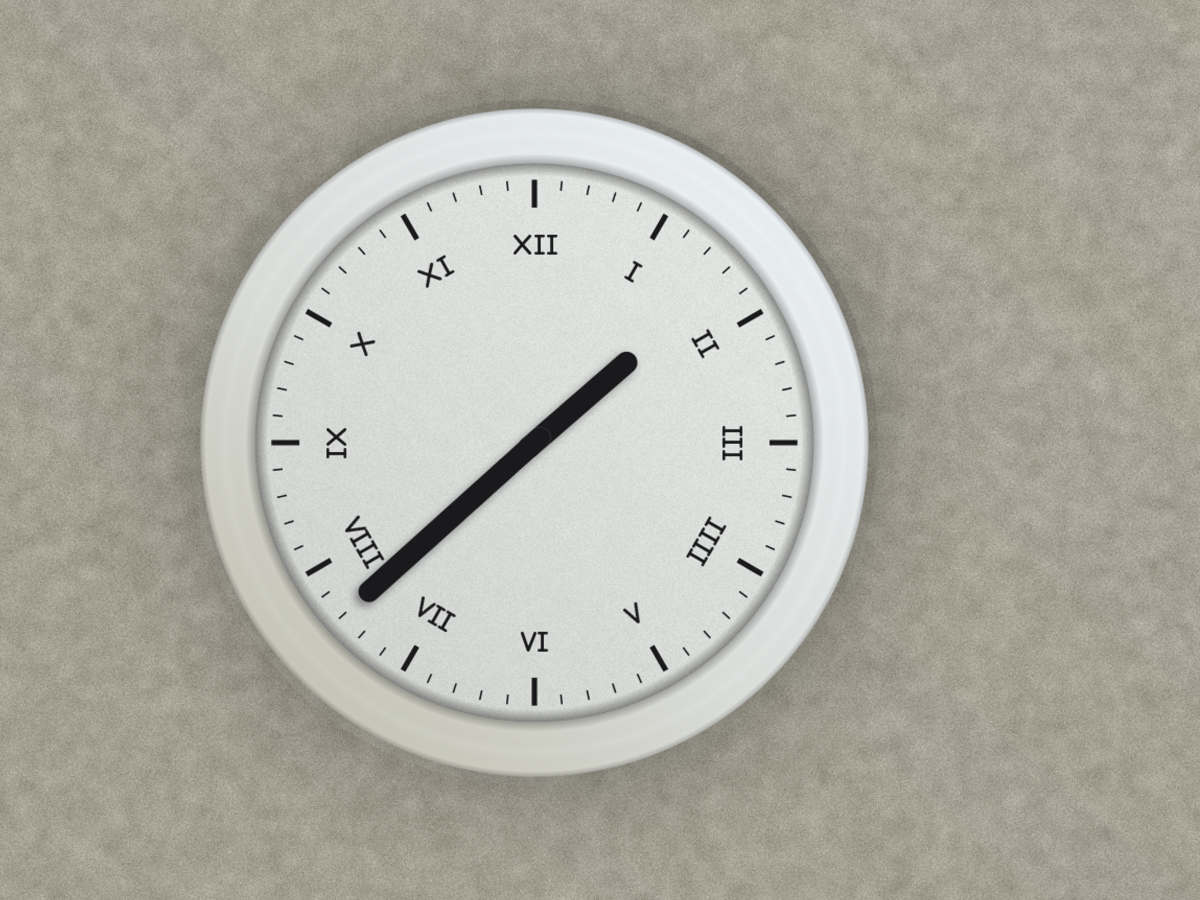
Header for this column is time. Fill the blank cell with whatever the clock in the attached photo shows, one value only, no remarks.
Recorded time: 1:38
